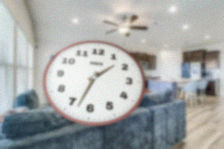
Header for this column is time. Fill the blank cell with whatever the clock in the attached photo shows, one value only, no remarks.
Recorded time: 1:33
